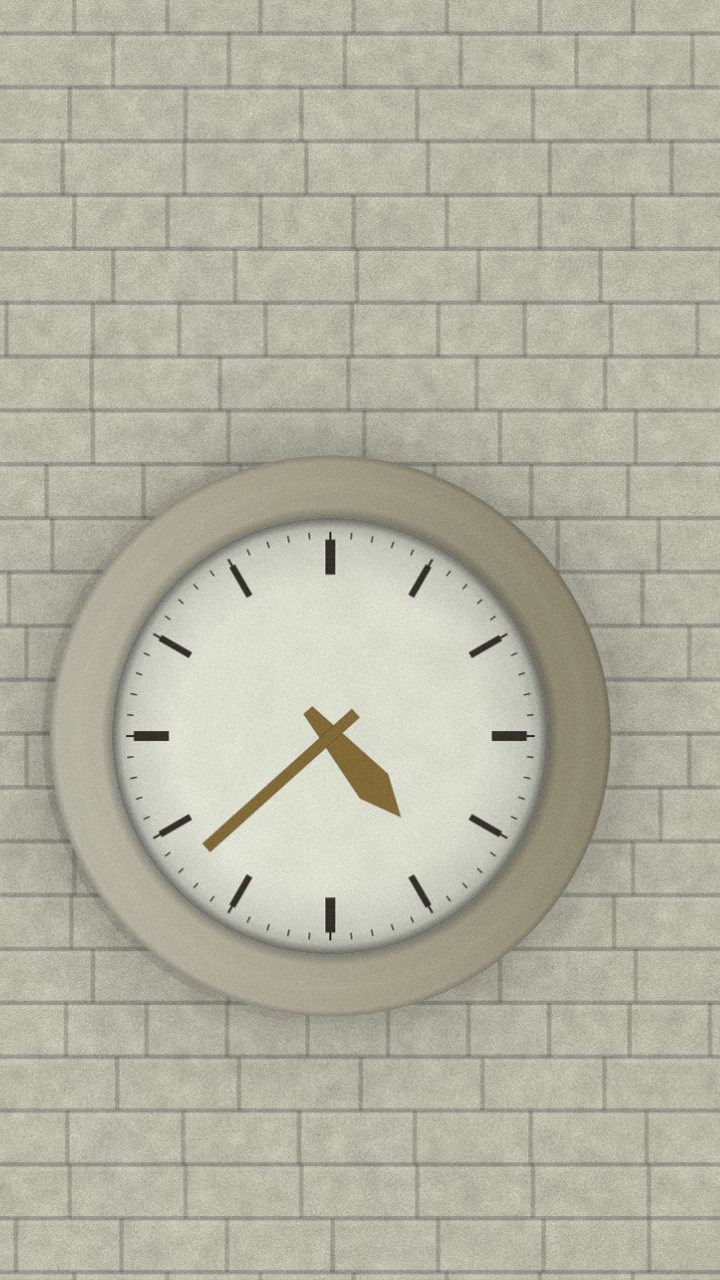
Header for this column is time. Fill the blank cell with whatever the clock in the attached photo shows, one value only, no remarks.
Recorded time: 4:38
